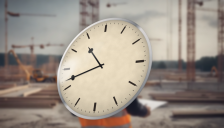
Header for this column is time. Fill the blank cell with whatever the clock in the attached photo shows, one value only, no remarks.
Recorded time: 10:42
